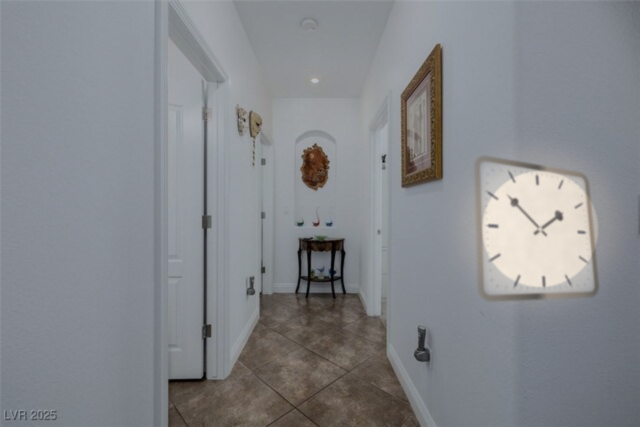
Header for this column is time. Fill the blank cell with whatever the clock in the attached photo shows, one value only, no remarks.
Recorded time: 1:52
